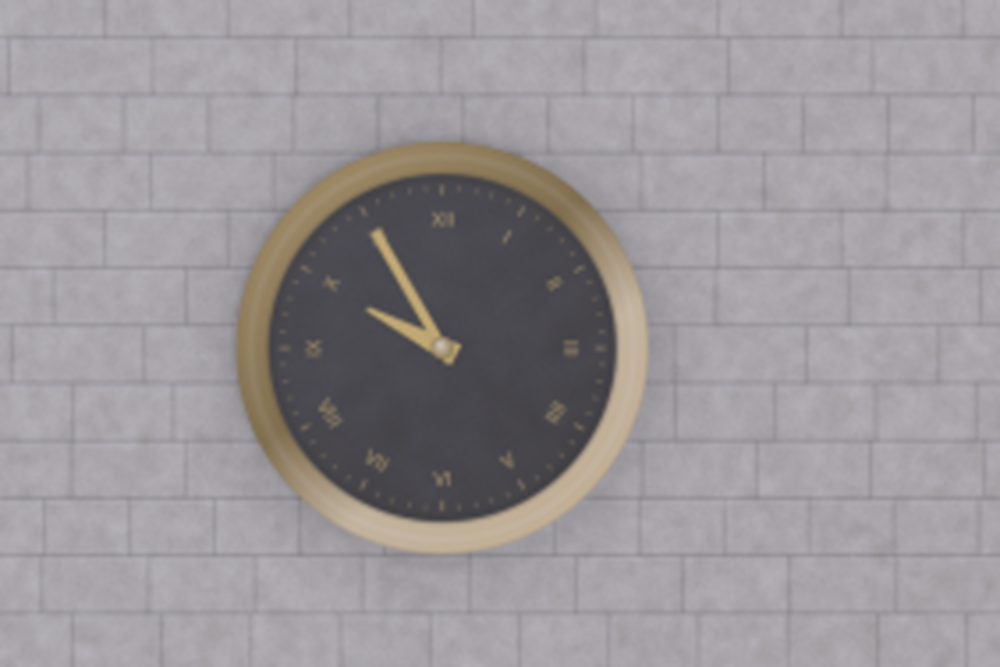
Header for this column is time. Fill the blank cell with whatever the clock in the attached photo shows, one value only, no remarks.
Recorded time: 9:55
